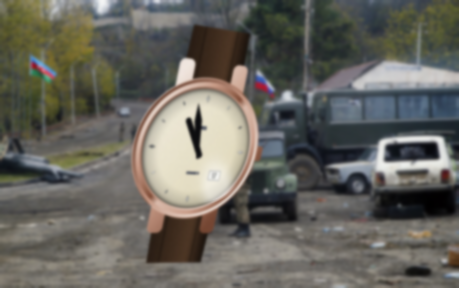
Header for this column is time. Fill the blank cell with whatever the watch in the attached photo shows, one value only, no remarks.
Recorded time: 10:58
